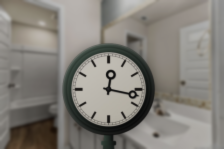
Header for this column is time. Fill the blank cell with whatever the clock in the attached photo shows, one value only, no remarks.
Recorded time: 12:17
